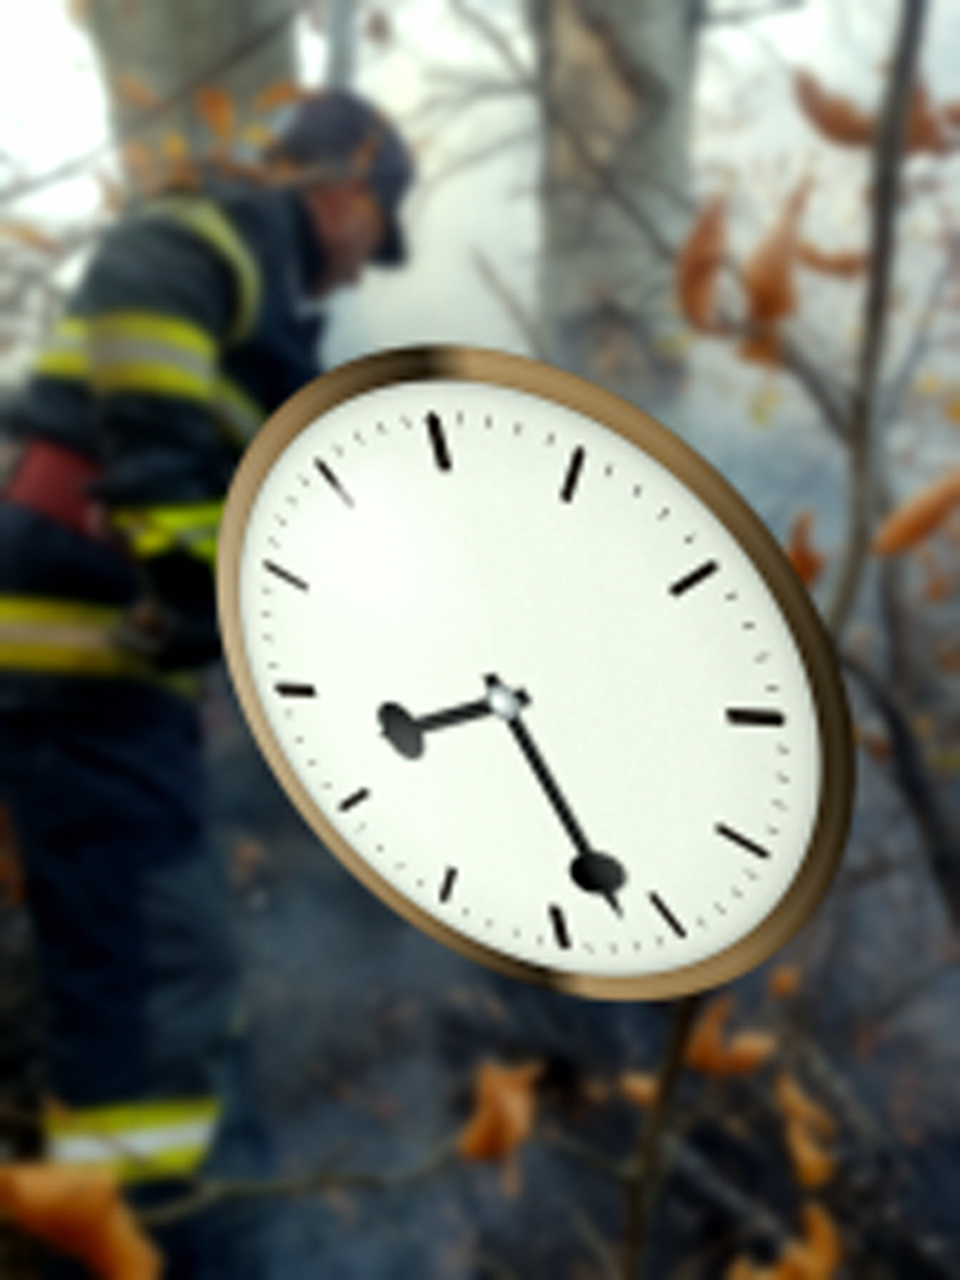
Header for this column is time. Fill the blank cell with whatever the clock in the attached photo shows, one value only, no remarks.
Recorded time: 8:27
